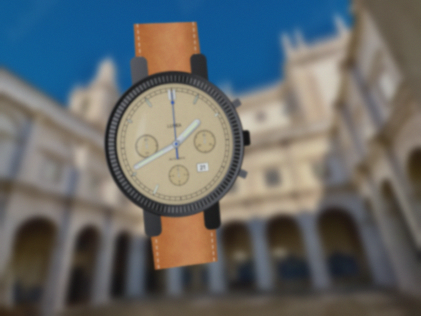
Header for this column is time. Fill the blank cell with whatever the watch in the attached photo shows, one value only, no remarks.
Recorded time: 1:41
